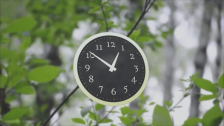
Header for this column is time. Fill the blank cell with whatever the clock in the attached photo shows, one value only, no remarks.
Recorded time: 12:51
